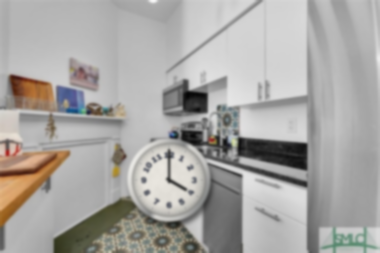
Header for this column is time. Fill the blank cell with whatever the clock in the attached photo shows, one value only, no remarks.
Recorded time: 4:00
